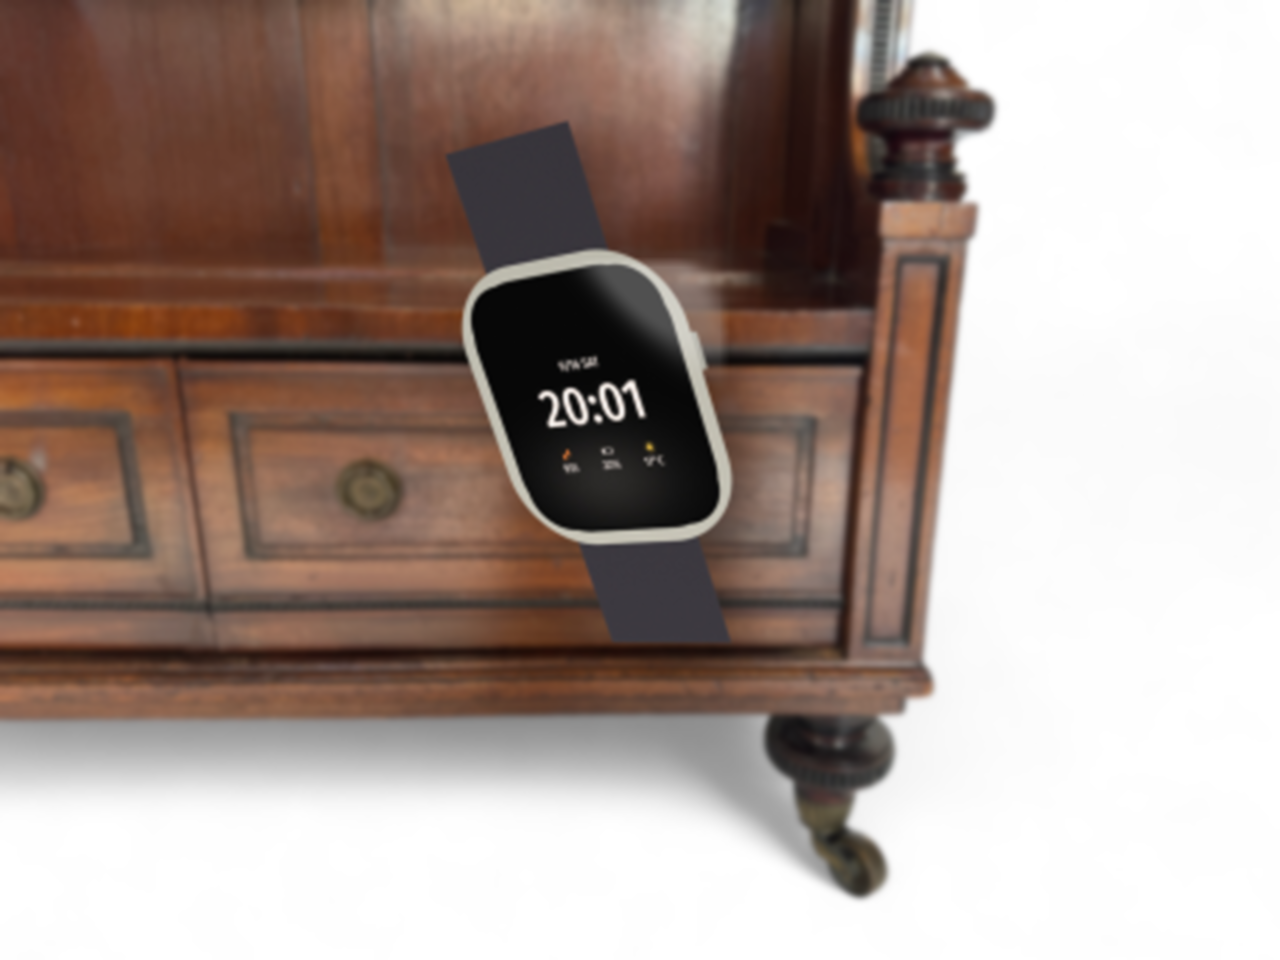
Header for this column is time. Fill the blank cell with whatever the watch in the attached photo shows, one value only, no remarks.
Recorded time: 20:01
